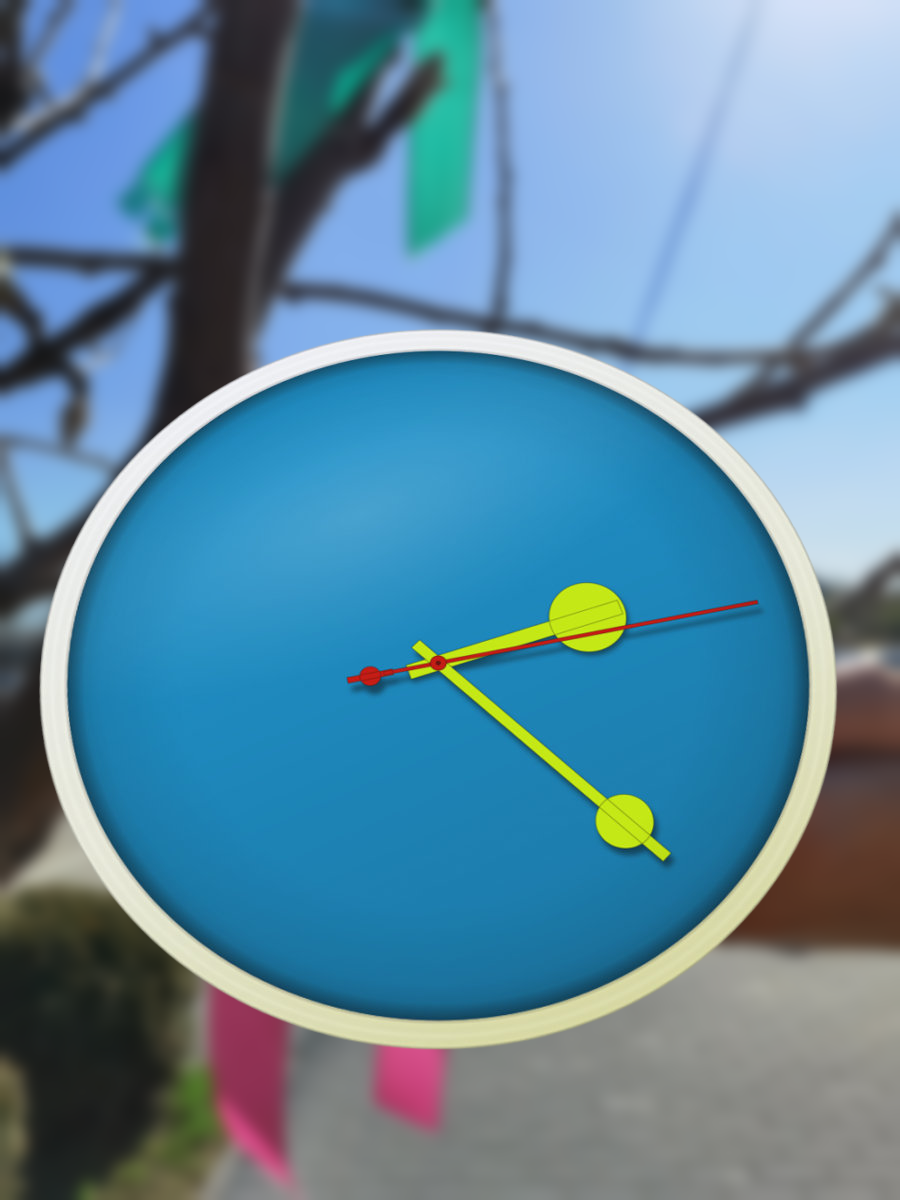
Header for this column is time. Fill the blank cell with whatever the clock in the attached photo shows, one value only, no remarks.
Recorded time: 2:22:13
